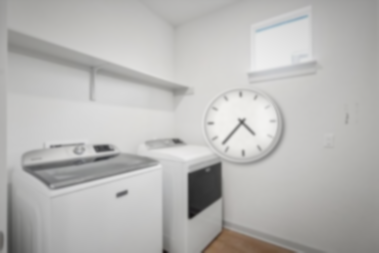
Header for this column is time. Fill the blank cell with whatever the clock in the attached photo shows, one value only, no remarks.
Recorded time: 4:37
